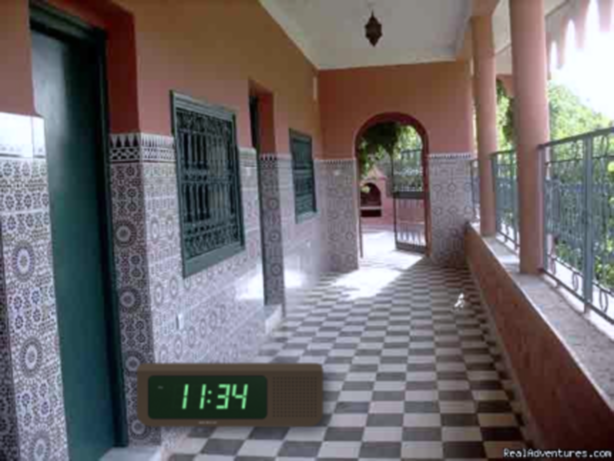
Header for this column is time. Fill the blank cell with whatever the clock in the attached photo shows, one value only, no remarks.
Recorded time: 11:34
